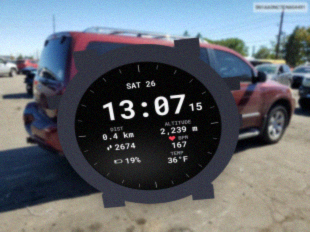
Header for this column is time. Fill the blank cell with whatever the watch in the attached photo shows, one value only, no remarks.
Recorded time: 13:07:15
